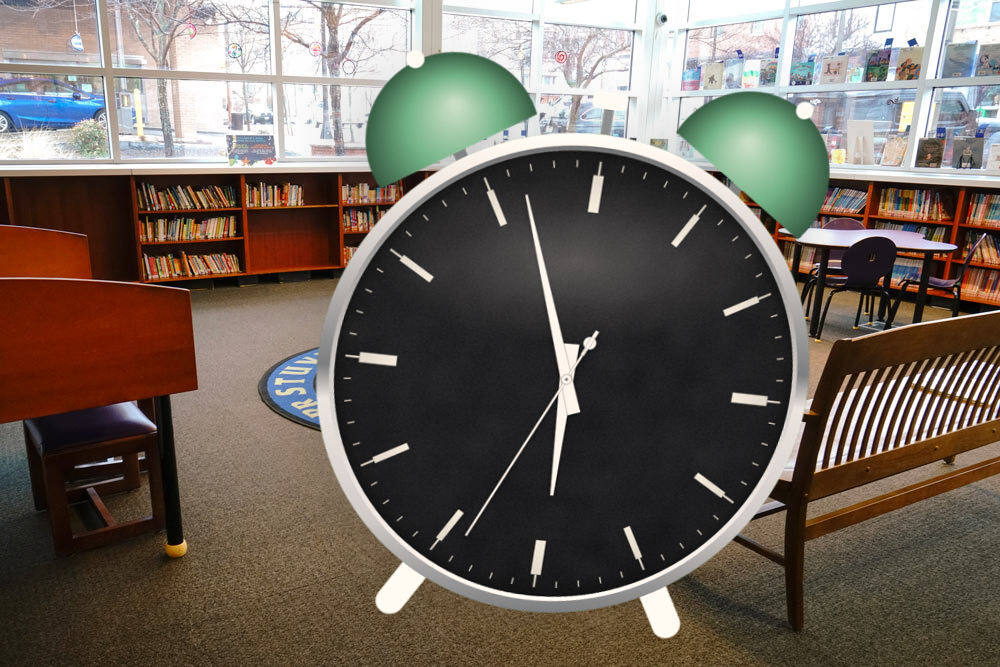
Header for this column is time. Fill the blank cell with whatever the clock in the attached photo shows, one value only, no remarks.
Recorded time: 5:56:34
